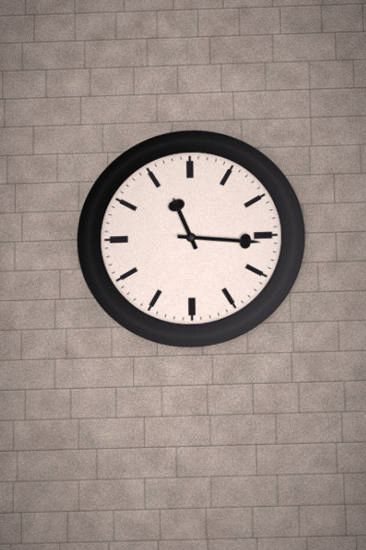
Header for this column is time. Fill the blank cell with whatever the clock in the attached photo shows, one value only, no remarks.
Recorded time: 11:16
